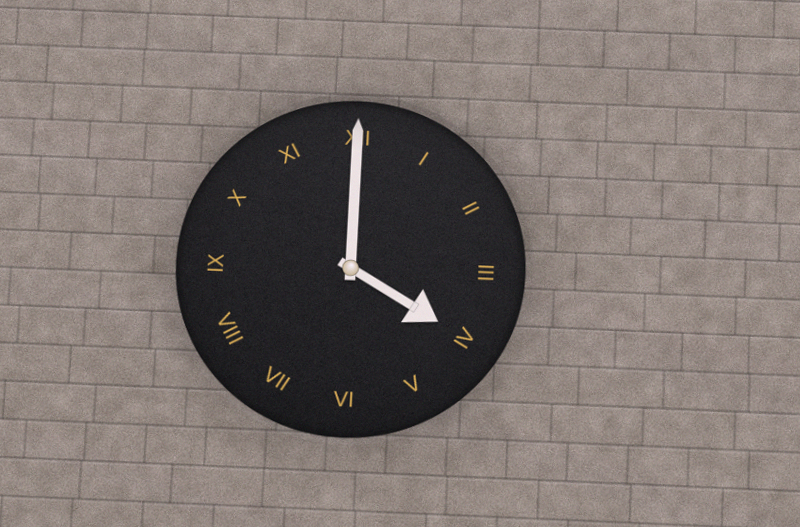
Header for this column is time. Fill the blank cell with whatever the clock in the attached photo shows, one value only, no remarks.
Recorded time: 4:00
